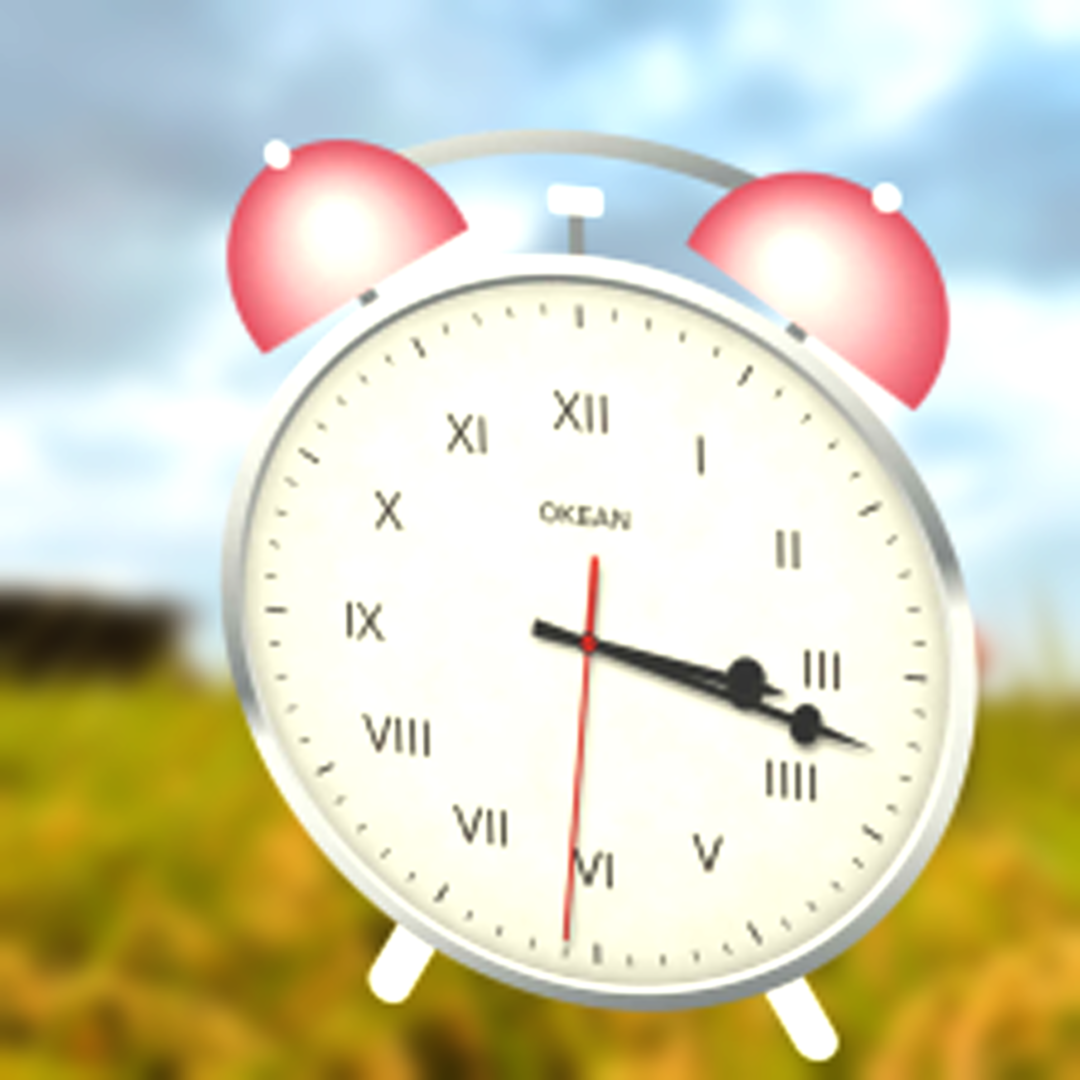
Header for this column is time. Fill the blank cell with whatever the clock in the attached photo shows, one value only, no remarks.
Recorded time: 3:17:31
